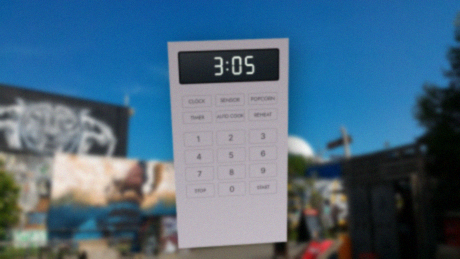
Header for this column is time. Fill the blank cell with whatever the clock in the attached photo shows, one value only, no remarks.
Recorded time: 3:05
